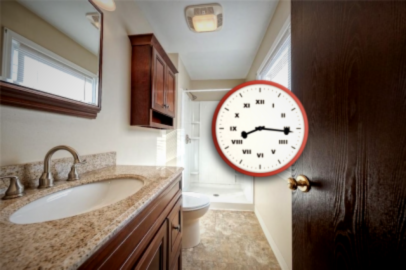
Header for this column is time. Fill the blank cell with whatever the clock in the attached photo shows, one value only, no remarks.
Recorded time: 8:16
